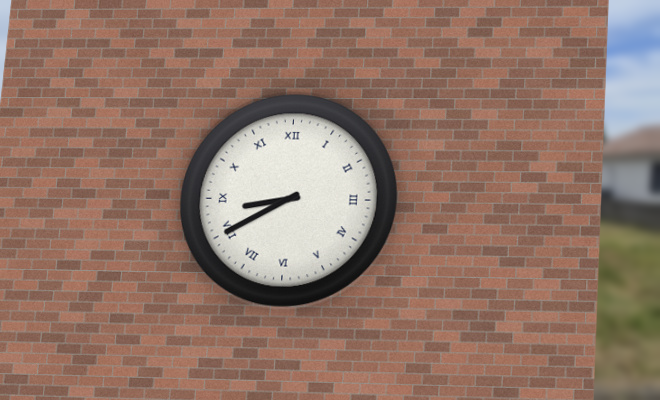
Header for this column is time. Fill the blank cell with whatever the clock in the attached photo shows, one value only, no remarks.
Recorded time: 8:40
